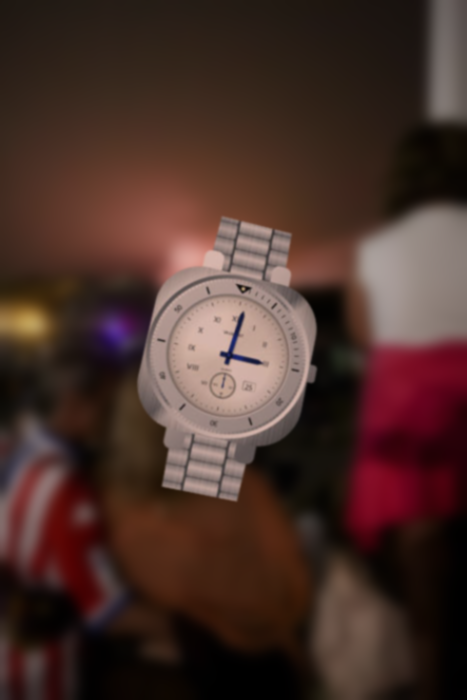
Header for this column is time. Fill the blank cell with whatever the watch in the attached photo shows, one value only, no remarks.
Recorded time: 3:01
